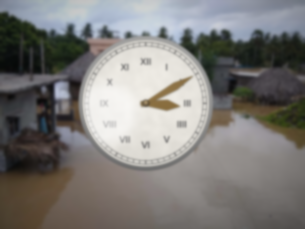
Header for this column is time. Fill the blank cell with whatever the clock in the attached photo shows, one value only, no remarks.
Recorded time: 3:10
